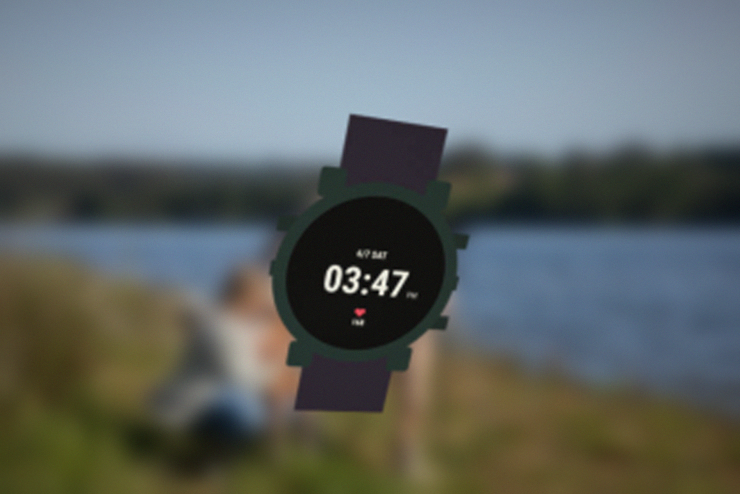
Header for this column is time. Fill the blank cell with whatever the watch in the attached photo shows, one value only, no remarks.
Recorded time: 3:47
